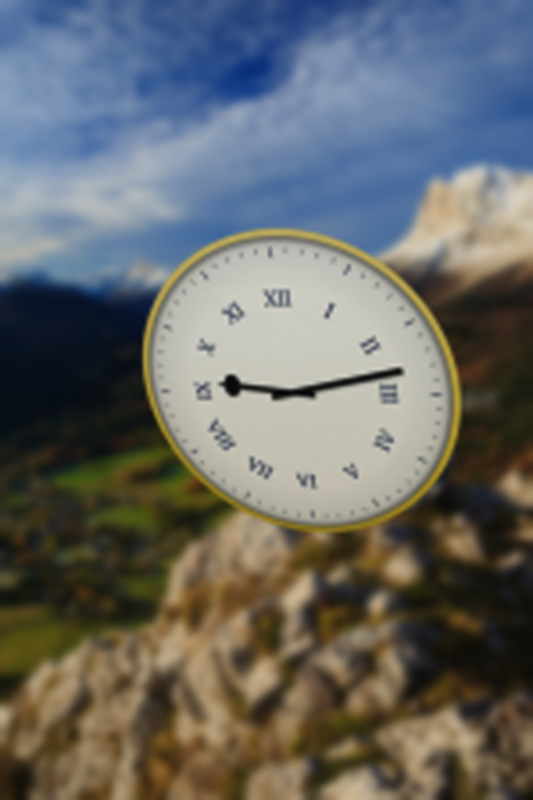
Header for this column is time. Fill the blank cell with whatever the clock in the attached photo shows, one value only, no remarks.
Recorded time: 9:13
